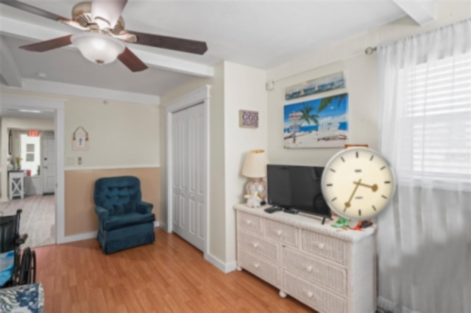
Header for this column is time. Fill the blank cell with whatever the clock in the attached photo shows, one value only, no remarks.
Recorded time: 3:35
